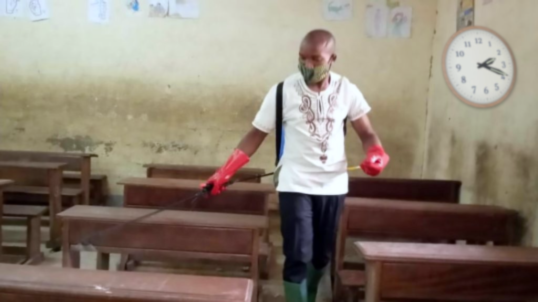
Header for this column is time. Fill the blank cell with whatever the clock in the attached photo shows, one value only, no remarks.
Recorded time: 2:19
